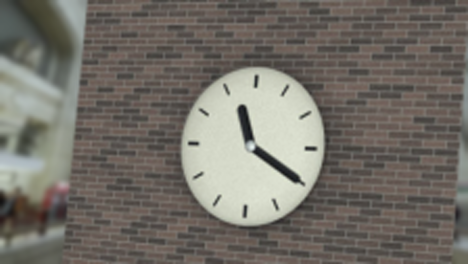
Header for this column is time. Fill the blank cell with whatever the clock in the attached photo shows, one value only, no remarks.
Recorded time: 11:20
